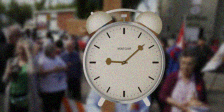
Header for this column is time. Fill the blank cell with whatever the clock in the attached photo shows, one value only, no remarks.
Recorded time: 9:08
